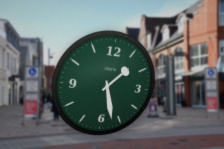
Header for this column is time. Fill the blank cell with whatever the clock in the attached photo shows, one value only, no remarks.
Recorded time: 1:27
